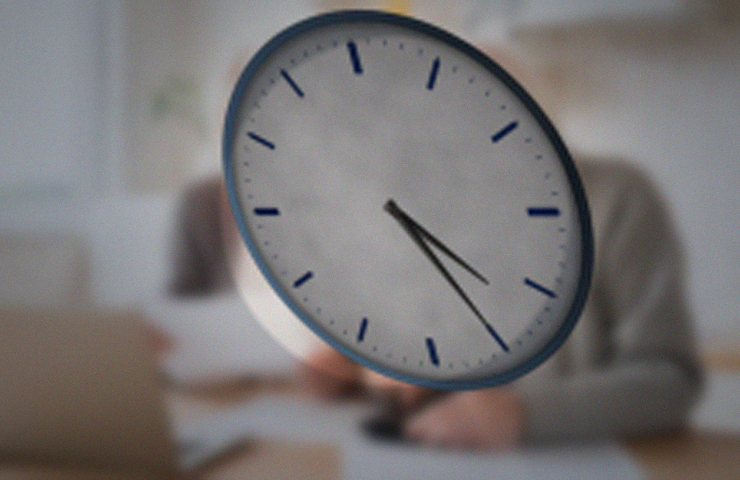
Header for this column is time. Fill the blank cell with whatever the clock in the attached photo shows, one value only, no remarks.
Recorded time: 4:25
